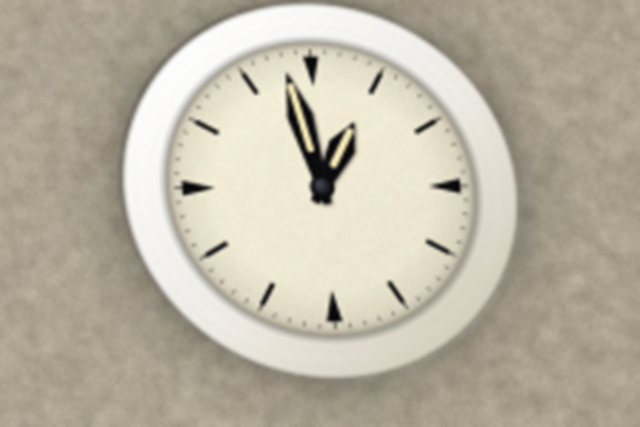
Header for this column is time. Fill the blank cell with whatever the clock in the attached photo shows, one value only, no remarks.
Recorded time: 12:58
